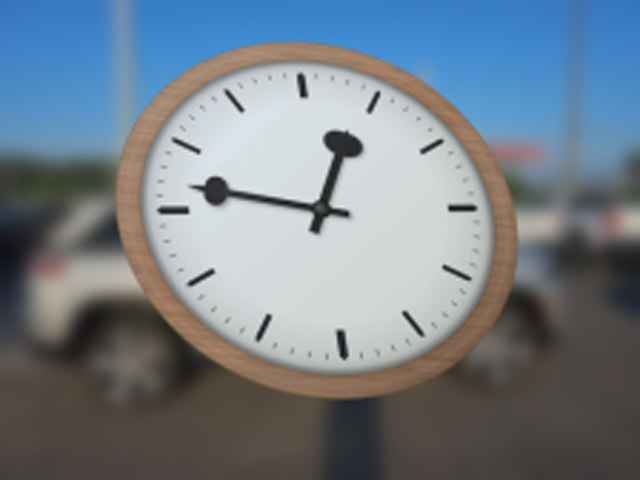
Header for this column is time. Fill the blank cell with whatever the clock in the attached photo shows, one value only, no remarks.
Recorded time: 12:47
